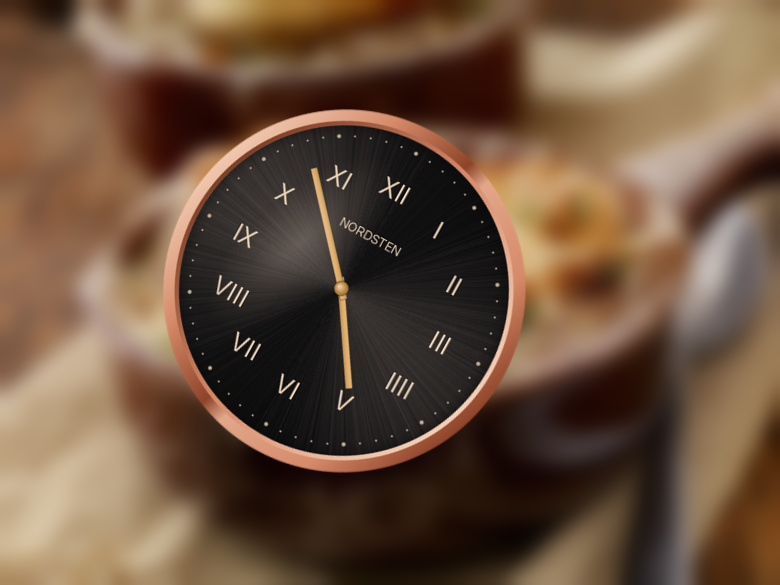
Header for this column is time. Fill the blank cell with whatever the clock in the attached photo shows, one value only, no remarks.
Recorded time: 4:53
